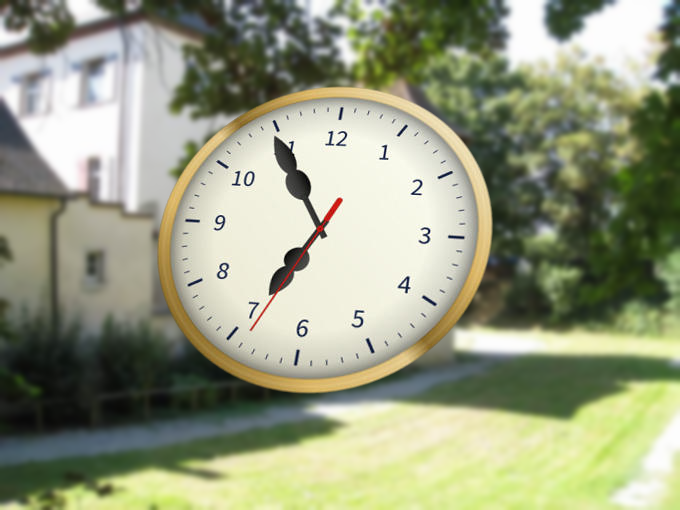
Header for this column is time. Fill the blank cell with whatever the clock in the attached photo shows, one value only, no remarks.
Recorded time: 6:54:34
